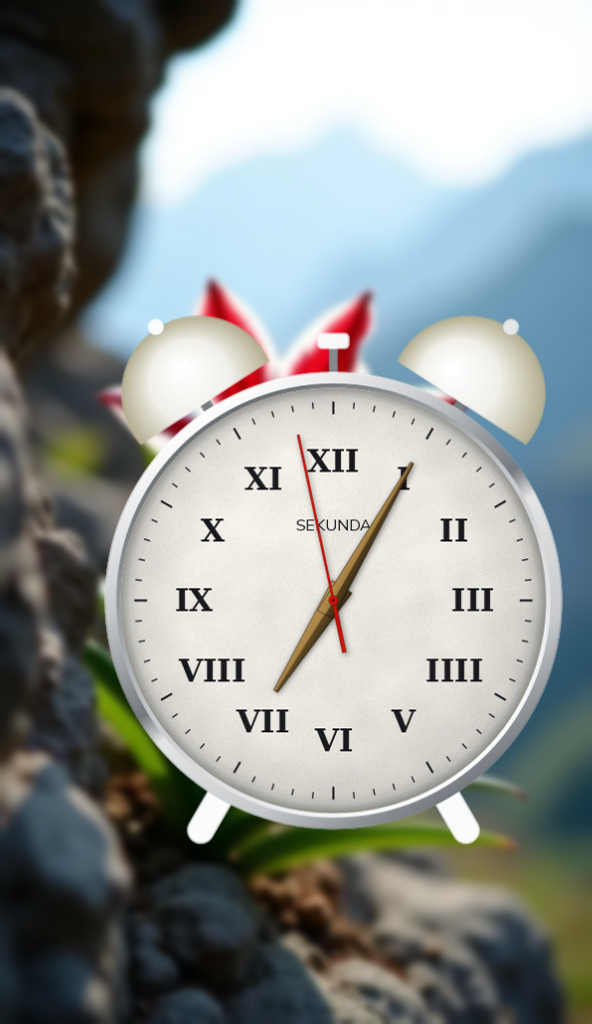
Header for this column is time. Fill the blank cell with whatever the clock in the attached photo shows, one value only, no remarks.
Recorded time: 7:04:58
